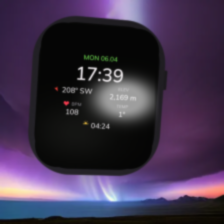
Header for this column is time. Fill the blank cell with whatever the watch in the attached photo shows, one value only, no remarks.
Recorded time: 17:39
